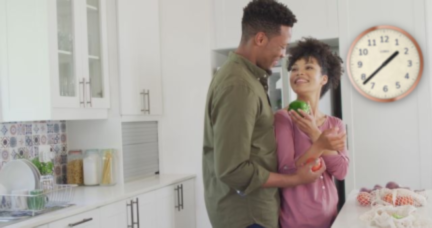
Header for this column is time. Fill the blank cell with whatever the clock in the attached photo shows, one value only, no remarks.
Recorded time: 1:38
